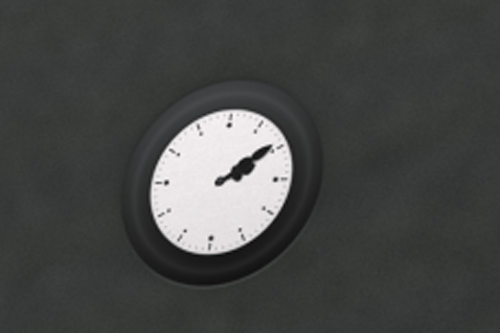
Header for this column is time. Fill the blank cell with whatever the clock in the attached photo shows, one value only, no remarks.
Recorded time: 2:09
